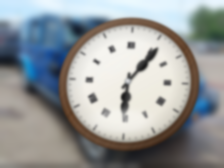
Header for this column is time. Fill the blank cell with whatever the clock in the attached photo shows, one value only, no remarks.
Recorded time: 6:06
